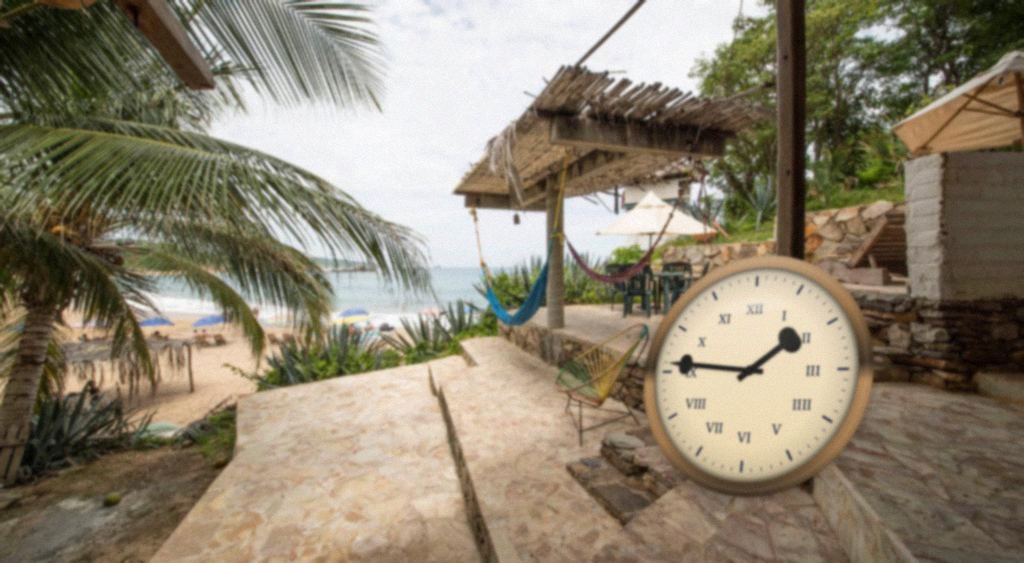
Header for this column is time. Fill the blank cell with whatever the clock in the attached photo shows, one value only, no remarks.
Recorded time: 1:46
